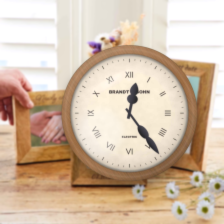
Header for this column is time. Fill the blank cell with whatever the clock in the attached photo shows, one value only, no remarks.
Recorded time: 12:24
